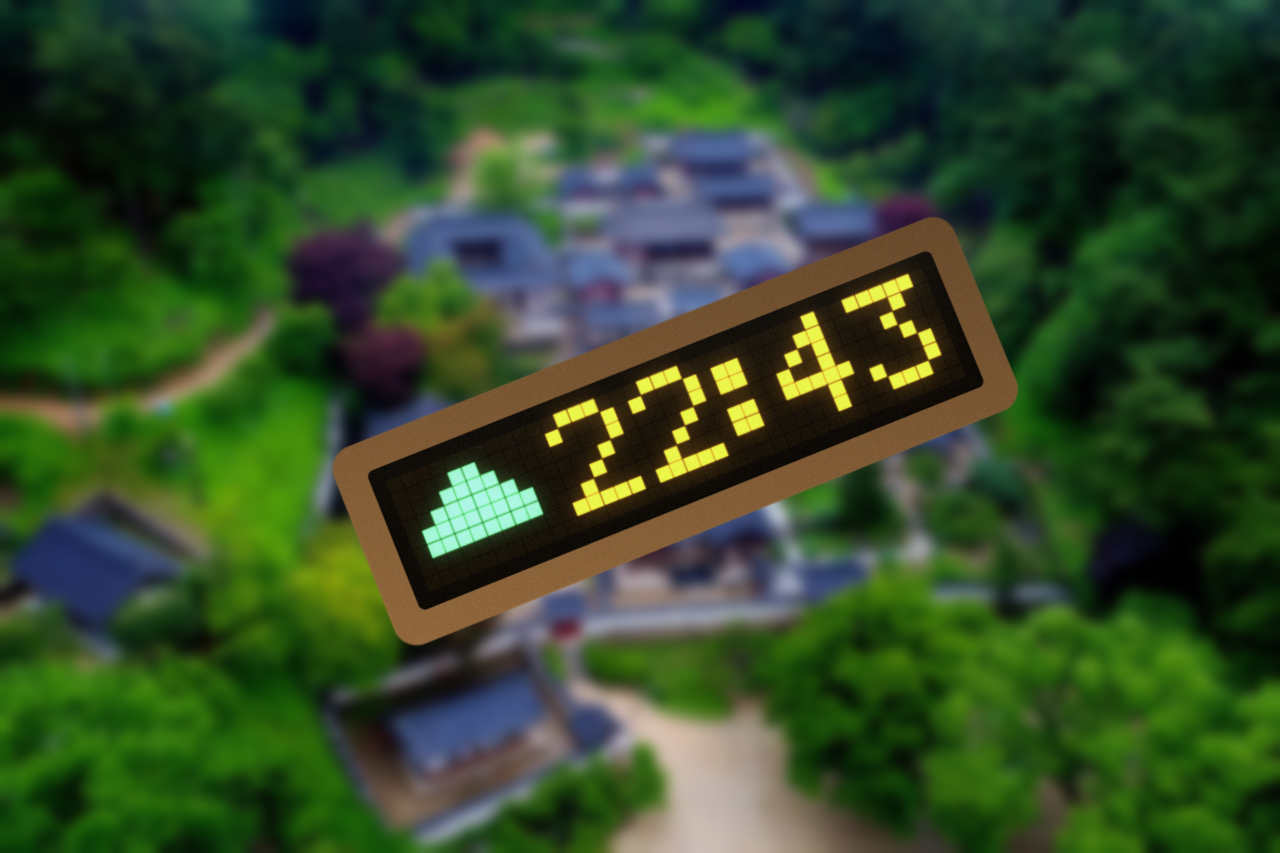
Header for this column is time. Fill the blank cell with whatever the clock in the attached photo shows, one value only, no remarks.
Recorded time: 22:43
